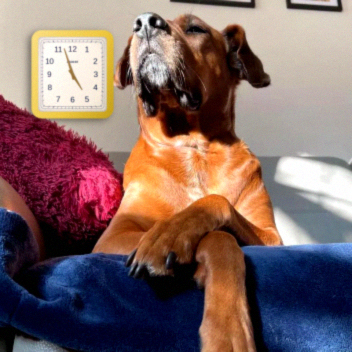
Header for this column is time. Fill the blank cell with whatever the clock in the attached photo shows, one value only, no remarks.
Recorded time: 4:57
